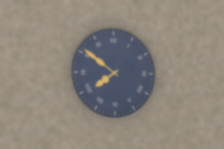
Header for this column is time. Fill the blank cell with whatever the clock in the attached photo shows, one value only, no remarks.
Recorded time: 7:51
